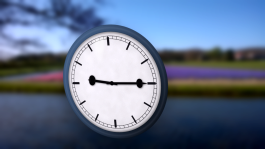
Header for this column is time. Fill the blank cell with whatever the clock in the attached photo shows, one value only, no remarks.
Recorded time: 9:15
